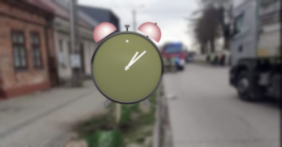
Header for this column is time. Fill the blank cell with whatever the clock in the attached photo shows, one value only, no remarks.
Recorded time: 1:08
